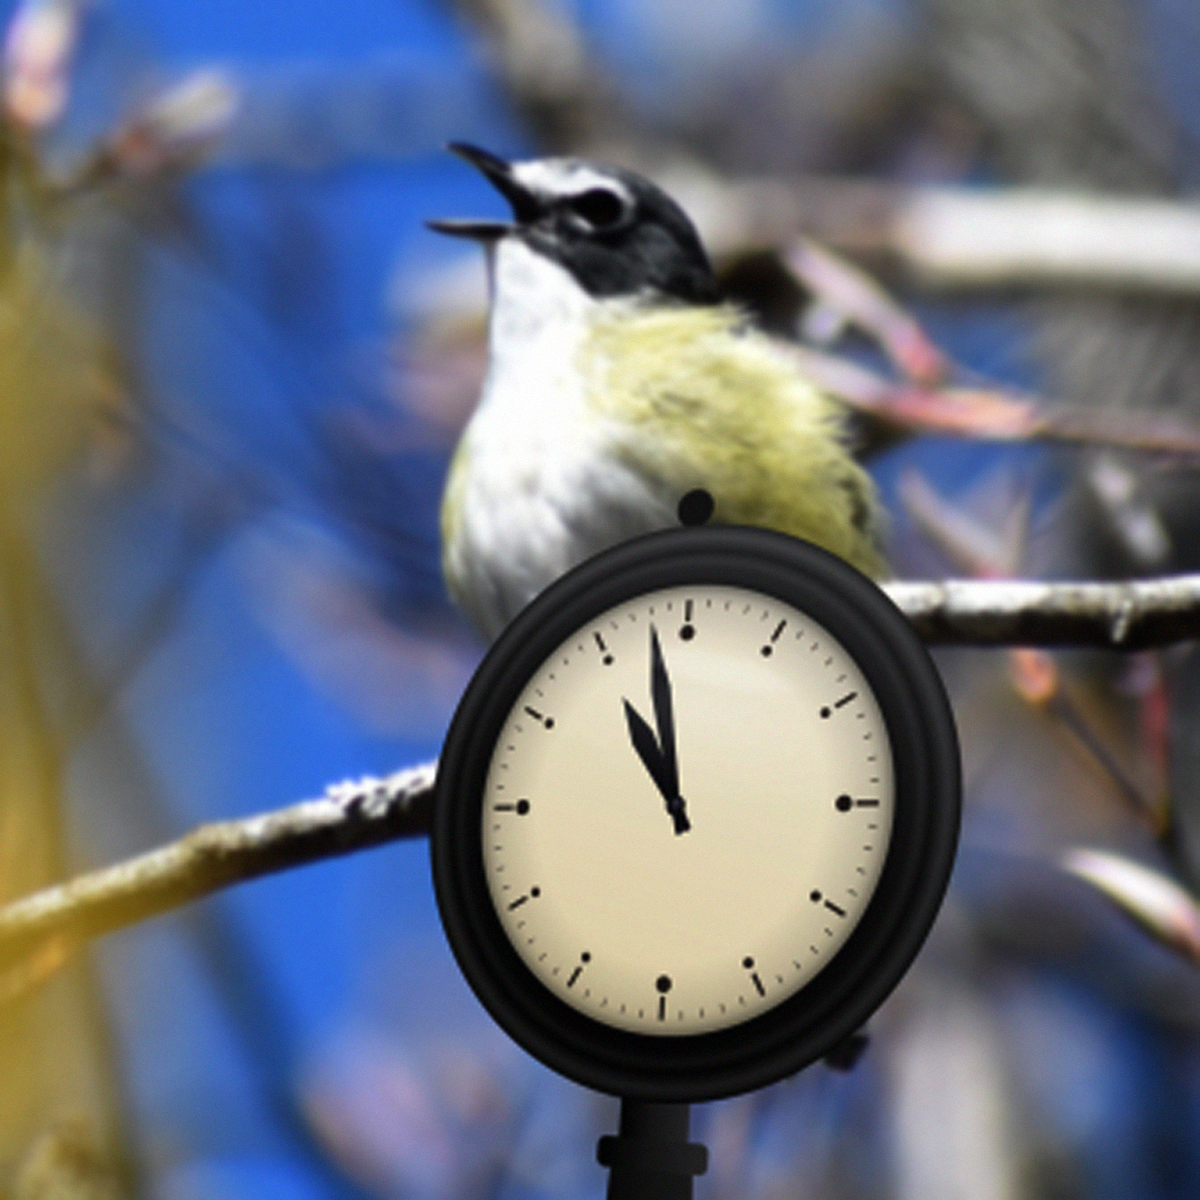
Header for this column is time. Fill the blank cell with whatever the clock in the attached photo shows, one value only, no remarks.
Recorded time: 10:58
